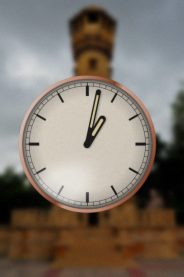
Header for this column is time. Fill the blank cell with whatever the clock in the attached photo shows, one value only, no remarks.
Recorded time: 1:02
